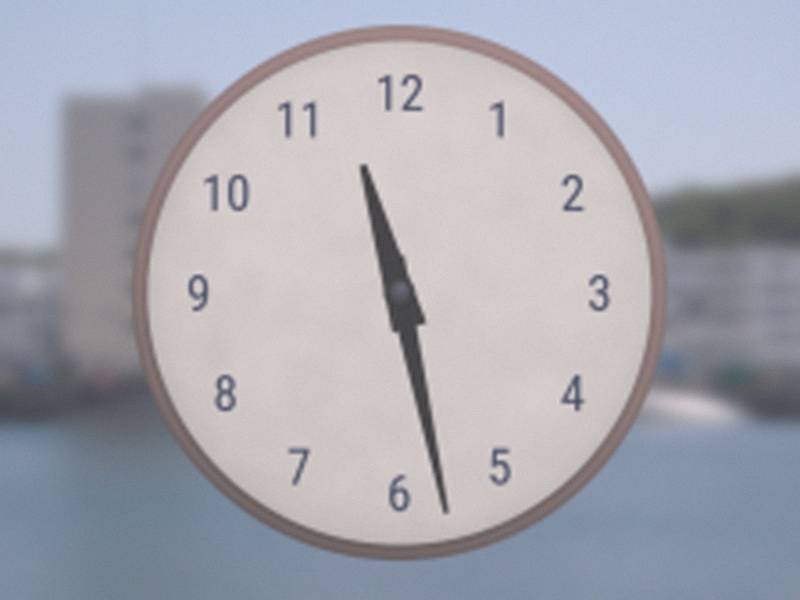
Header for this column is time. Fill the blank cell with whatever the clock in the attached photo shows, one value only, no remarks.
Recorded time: 11:28
